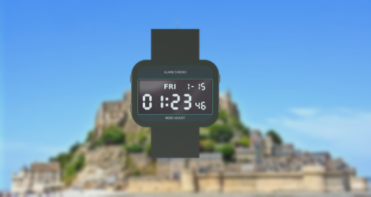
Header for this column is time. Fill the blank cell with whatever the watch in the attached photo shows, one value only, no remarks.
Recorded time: 1:23
